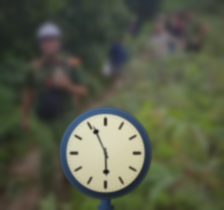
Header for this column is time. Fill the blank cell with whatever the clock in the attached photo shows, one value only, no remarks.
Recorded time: 5:56
